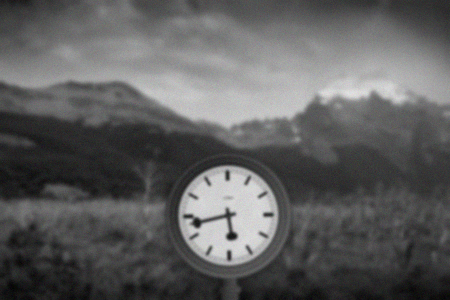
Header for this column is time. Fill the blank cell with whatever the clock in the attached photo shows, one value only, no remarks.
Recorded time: 5:43
